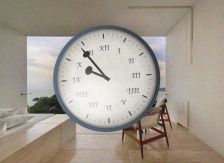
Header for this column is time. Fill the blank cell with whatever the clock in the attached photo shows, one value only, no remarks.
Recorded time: 9:54
